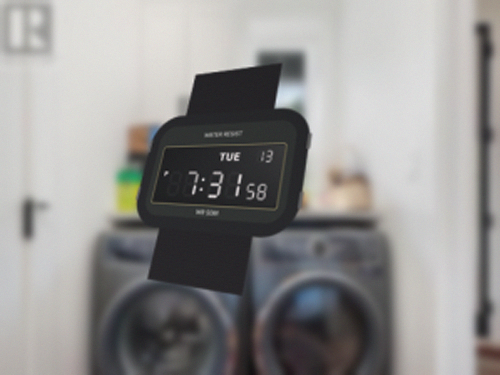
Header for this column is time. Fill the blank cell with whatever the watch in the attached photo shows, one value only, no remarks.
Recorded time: 7:31:58
